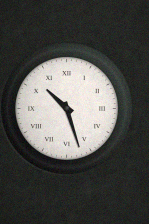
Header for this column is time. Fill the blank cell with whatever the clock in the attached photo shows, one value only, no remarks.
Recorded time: 10:27
